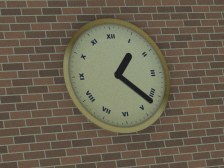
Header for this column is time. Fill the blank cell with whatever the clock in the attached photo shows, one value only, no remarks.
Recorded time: 1:22
